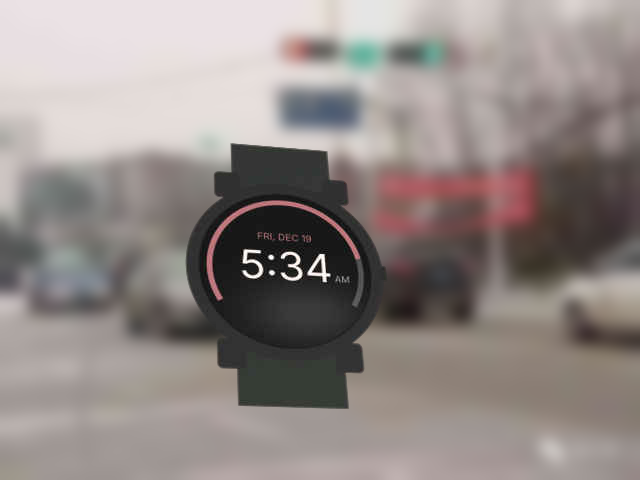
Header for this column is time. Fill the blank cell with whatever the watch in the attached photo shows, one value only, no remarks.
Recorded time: 5:34
